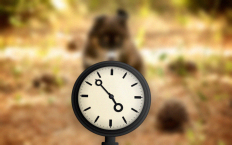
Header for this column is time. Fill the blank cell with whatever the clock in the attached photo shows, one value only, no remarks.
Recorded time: 4:53
